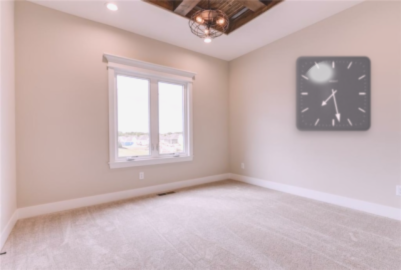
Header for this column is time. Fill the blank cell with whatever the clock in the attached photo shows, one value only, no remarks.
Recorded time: 7:28
